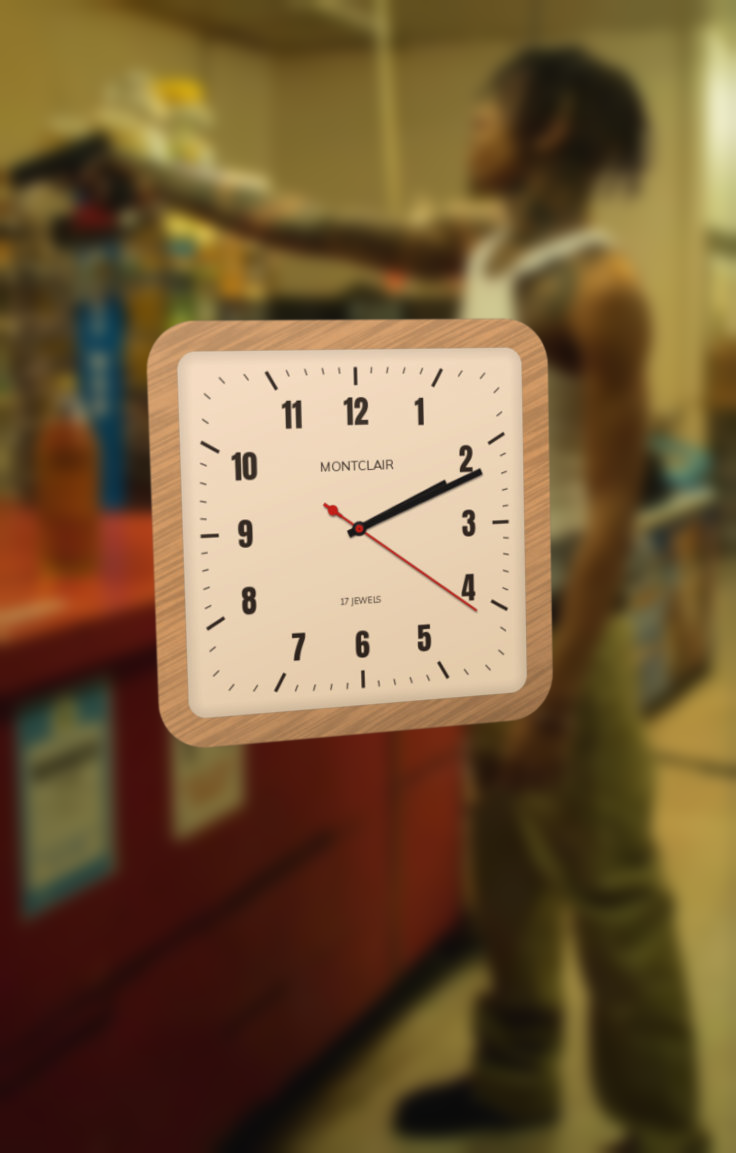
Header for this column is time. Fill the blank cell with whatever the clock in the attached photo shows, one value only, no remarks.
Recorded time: 2:11:21
